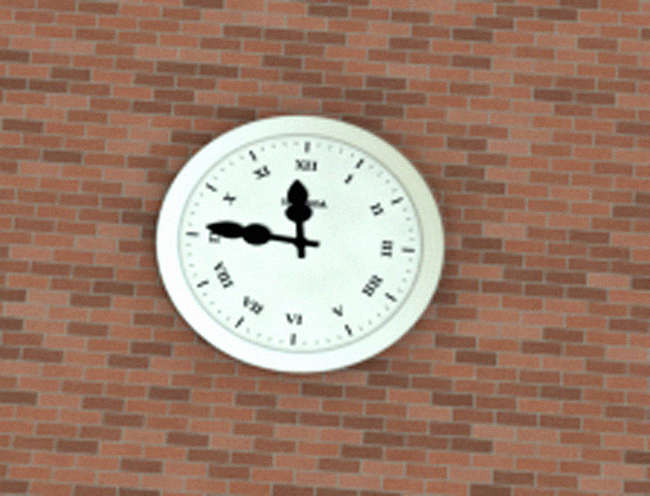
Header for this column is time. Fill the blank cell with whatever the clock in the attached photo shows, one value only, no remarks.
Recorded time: 11:46
